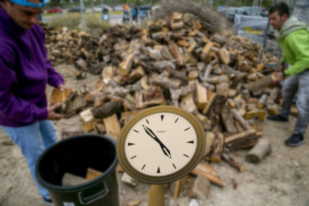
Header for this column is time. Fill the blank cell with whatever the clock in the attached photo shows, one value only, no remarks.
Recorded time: 4:53
